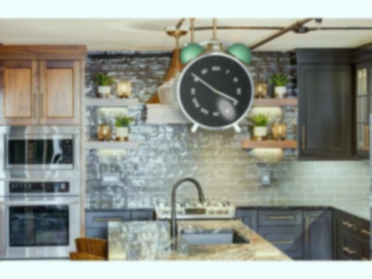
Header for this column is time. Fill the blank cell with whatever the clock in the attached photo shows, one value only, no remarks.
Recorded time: 3:51
